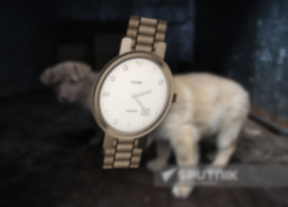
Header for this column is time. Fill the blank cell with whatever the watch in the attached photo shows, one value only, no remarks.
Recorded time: 2:22
